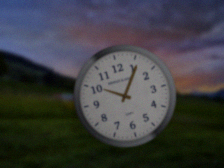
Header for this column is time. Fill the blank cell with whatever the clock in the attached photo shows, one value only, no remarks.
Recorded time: 10:06
